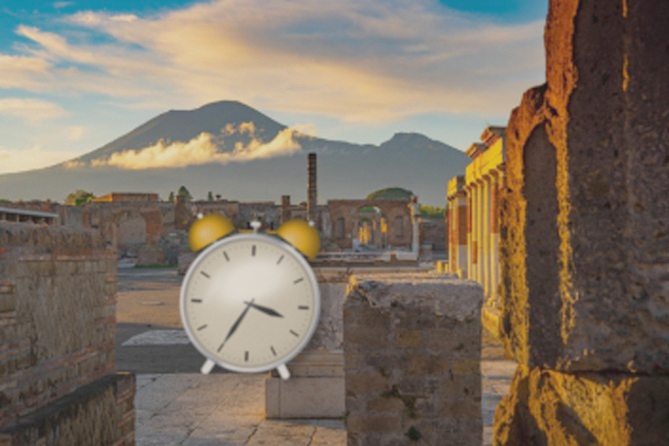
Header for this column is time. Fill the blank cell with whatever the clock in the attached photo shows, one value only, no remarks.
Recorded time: 3:35
